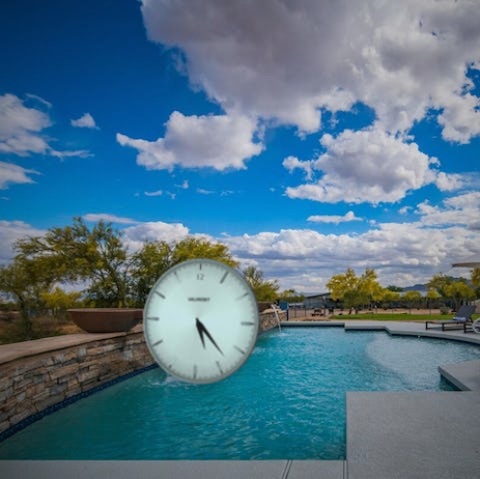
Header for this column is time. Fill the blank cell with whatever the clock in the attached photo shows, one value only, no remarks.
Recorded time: 5:23
